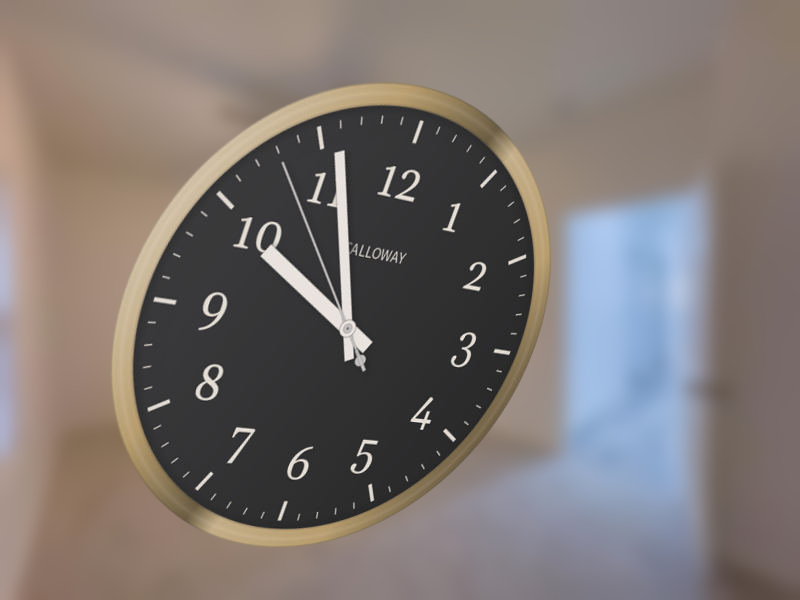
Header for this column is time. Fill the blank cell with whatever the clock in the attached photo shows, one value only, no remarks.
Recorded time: 9:55:53
